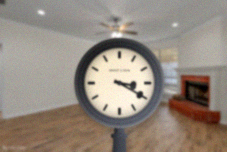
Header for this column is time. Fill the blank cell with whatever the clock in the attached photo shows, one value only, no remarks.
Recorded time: 3:20
